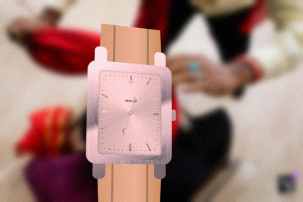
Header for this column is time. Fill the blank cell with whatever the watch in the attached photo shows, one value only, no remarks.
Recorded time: 12:33
